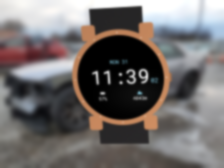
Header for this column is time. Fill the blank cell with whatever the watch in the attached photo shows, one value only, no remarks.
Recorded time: 11:39
